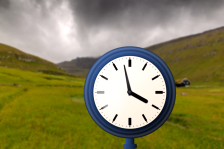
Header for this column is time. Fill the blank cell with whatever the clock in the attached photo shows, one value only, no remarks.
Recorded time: 3:58
